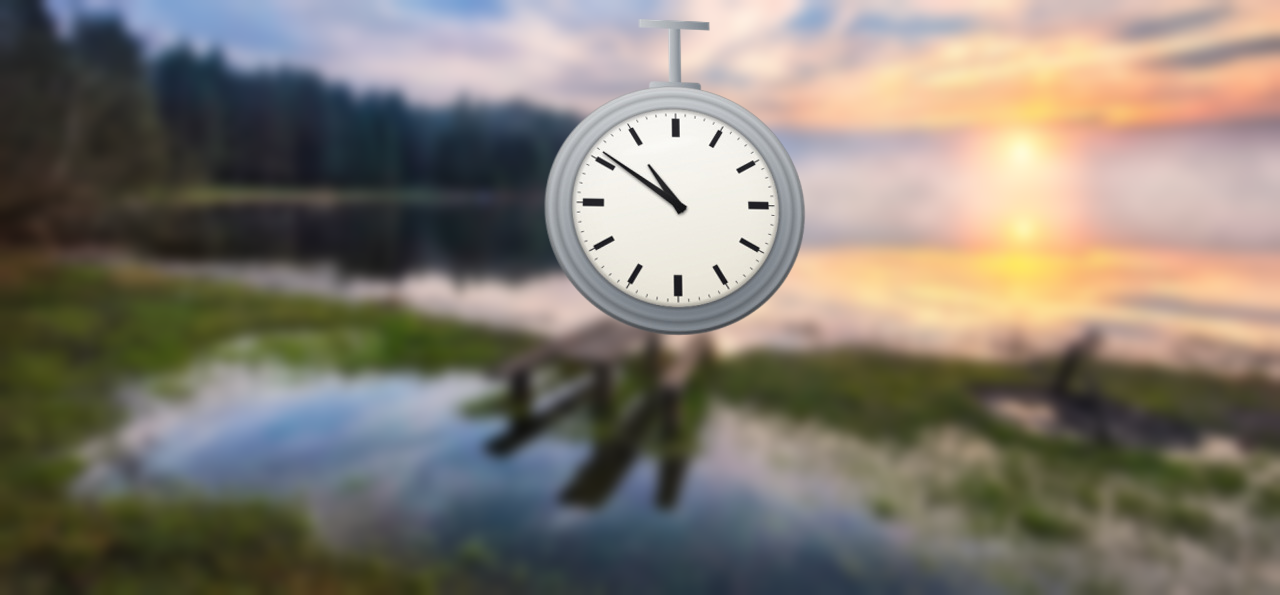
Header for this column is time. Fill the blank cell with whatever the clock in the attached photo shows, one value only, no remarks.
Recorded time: 10:51
